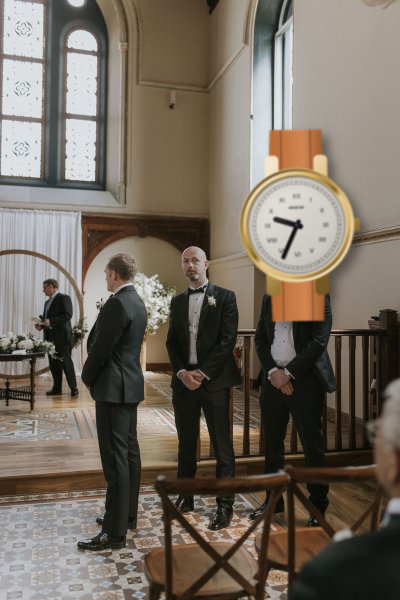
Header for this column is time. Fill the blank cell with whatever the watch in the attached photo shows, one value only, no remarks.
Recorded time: 9:34
